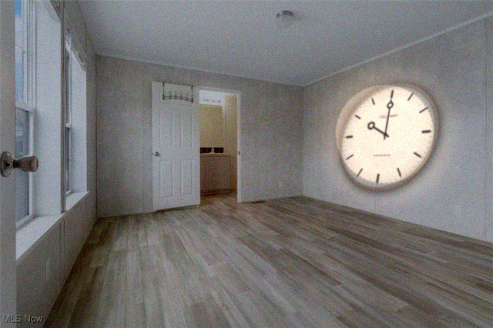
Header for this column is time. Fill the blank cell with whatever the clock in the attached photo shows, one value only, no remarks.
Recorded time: 10:00
